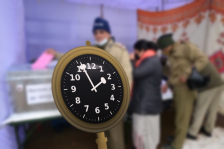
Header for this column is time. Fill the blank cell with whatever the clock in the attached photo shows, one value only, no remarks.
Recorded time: 1:56
